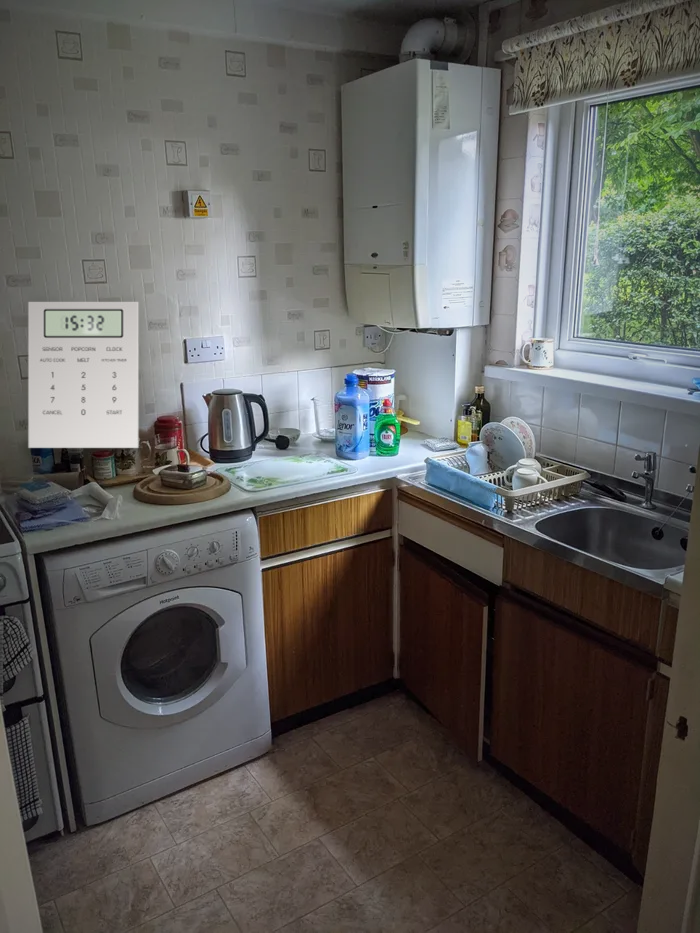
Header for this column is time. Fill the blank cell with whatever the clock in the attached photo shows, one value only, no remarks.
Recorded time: 15:32
